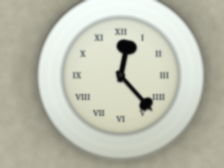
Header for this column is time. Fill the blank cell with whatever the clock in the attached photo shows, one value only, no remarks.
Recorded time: 12:23
